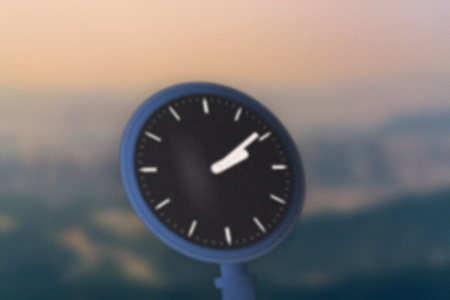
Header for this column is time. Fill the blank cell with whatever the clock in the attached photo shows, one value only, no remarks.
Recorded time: 2:09
